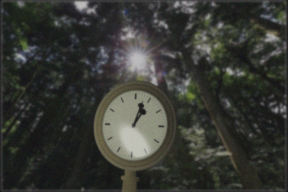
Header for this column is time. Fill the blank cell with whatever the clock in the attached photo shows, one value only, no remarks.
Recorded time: 1:03
